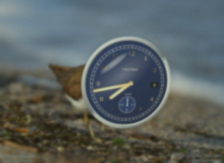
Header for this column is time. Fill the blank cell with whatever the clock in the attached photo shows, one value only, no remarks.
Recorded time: 7:43
